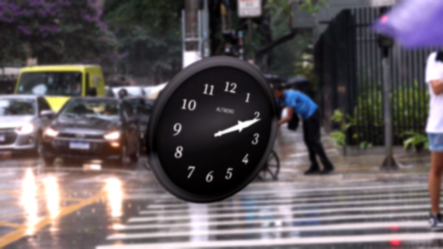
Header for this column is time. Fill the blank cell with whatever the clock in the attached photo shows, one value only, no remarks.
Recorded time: 2:11
